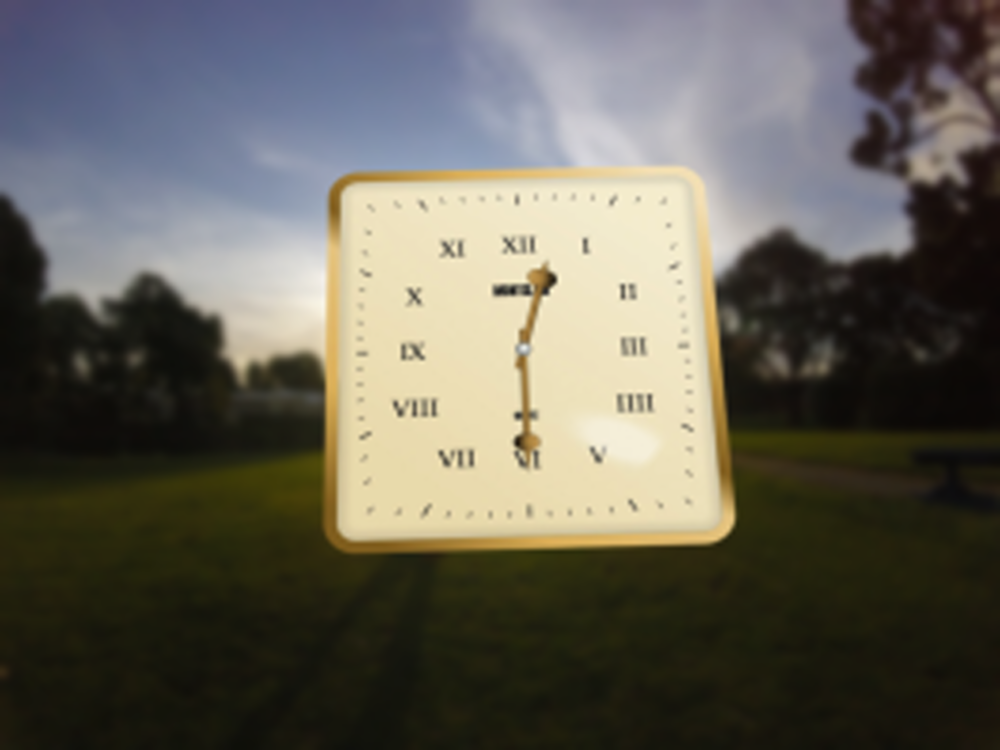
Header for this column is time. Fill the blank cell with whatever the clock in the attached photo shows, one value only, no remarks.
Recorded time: 12:30
